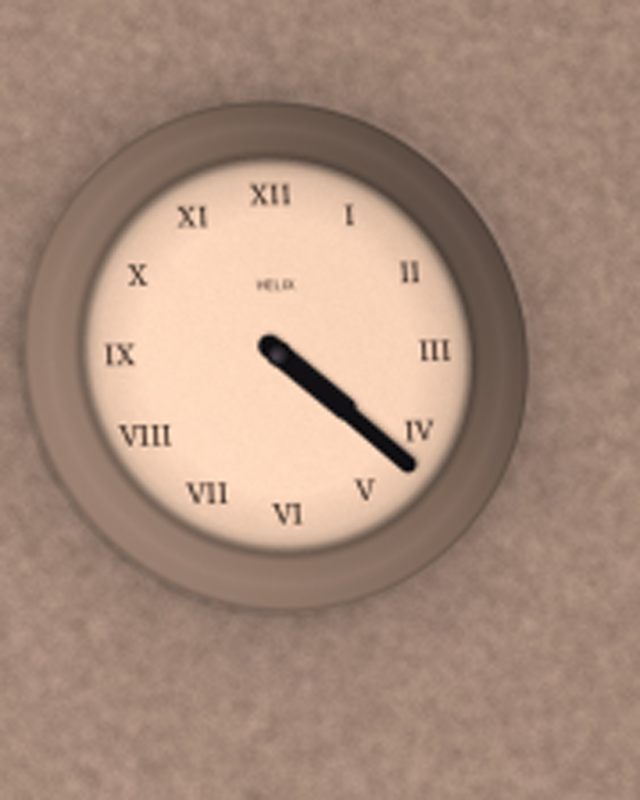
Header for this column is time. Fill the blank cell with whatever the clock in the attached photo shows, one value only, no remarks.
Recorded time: 4:22
